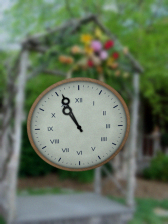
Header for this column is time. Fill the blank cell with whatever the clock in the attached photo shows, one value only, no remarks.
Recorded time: 10:56
